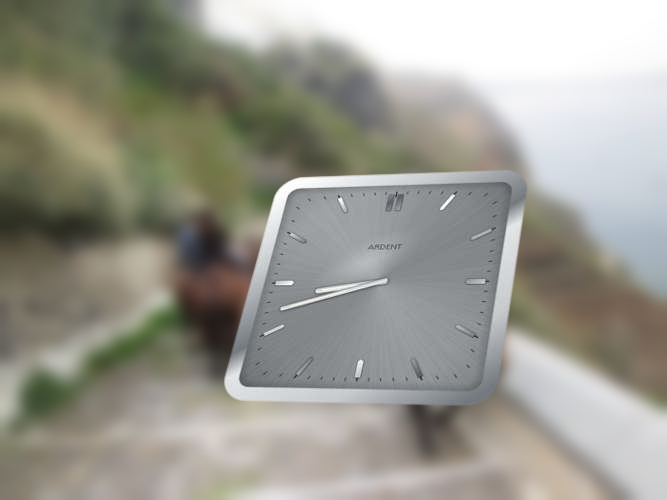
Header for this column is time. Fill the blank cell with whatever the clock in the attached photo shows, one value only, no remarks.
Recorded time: 8:42
